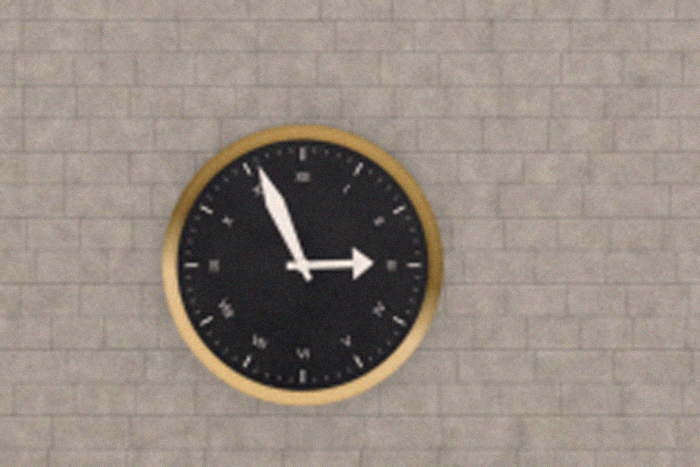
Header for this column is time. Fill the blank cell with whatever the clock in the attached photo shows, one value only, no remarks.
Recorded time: 2:56
